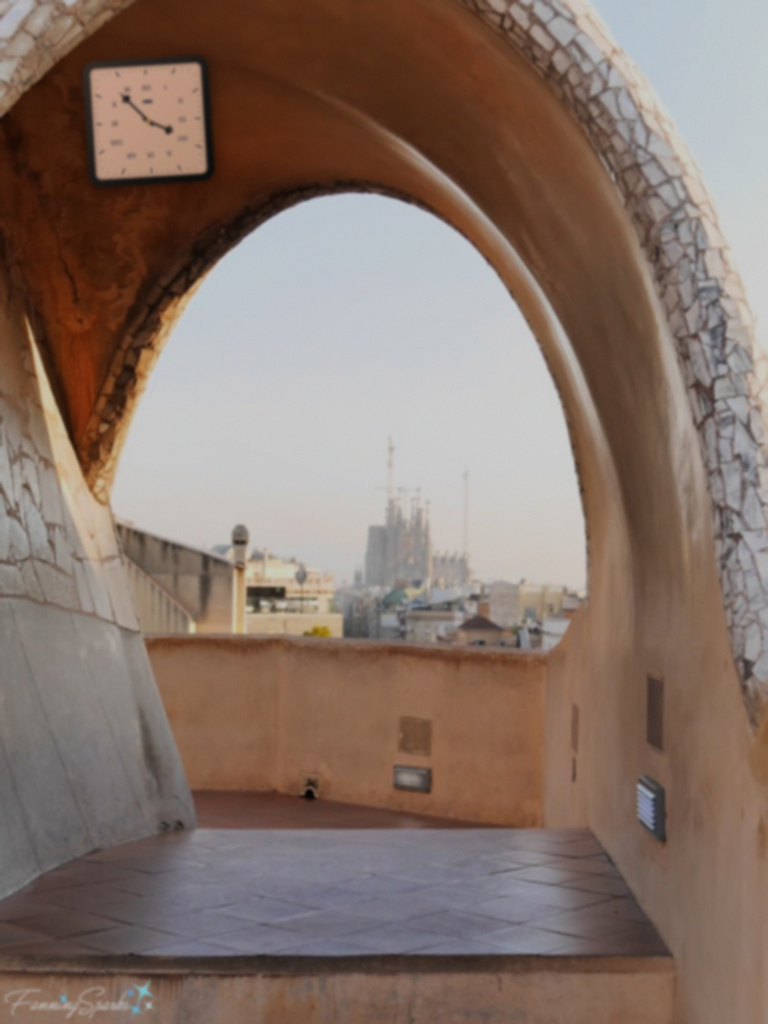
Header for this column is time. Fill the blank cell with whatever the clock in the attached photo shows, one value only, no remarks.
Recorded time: 3:53
